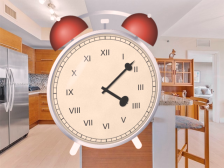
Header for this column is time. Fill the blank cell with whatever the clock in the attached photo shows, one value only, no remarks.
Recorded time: 4:08
